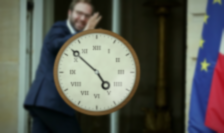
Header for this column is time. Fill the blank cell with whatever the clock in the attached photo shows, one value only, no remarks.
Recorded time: 4:52
